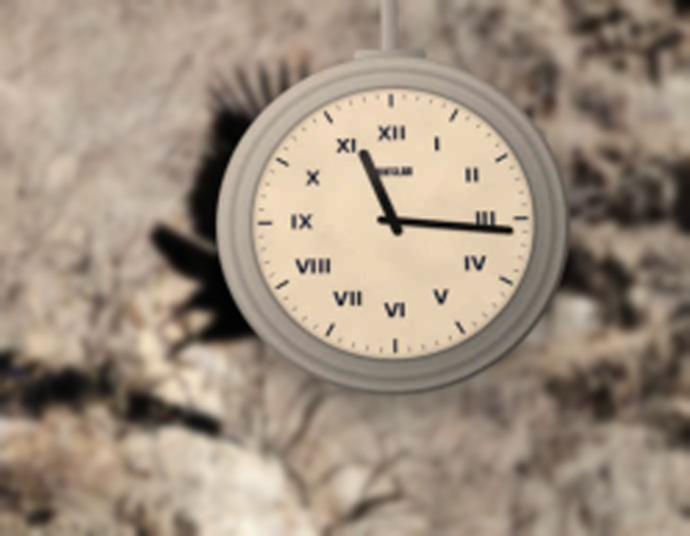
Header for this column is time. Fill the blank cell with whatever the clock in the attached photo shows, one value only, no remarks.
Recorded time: 11:16
